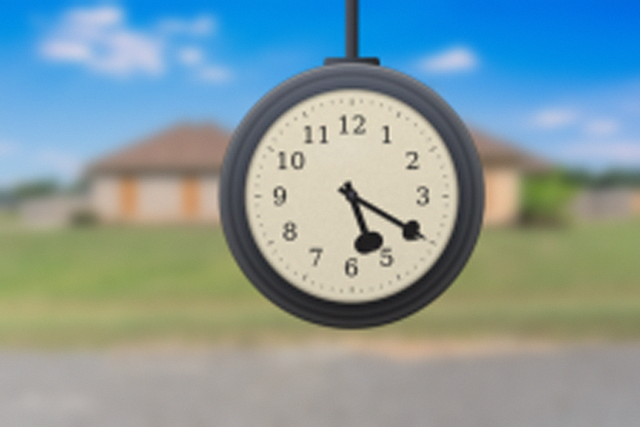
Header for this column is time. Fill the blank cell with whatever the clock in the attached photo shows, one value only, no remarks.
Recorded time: 5:20
